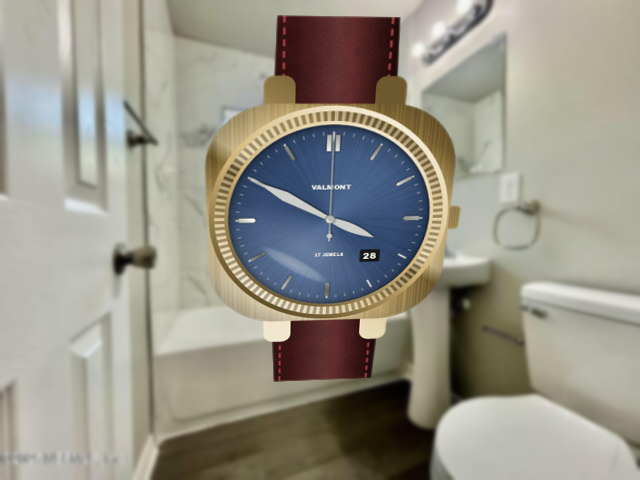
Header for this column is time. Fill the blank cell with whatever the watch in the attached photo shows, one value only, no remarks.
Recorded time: 3:50:00
